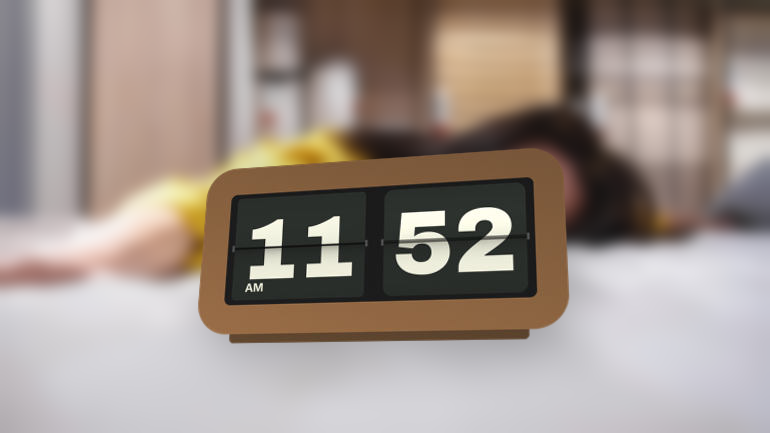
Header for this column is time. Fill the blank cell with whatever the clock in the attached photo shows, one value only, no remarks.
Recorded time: 11:52
